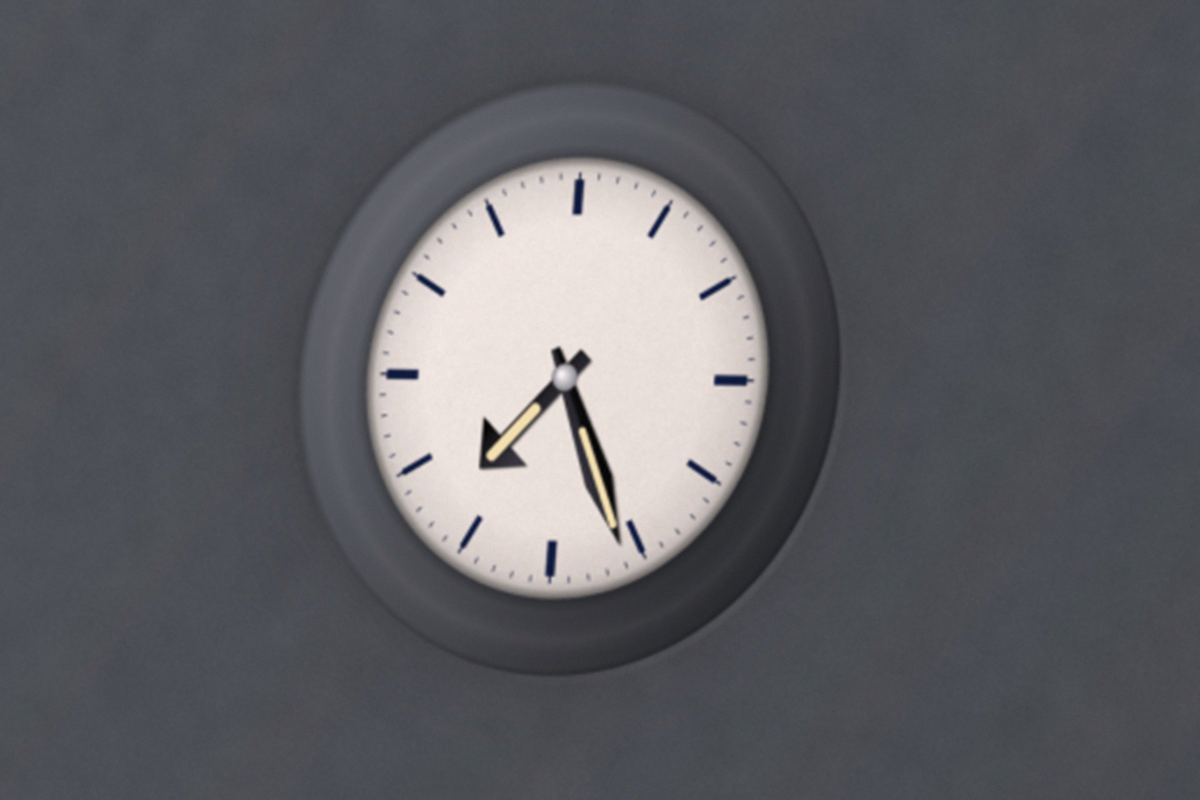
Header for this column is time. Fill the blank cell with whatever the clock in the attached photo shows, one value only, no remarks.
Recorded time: 7:26
